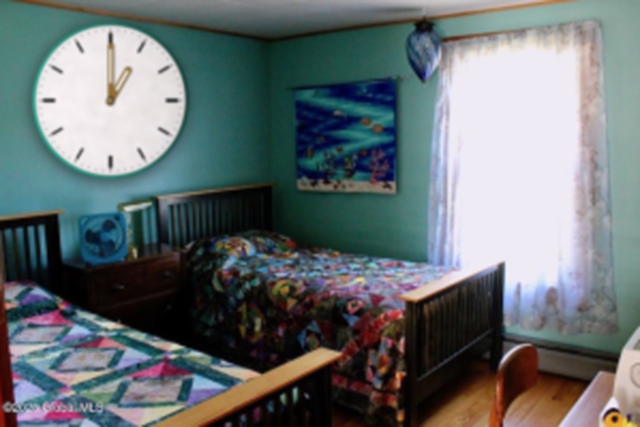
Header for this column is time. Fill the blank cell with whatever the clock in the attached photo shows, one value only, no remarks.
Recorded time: 1:00
